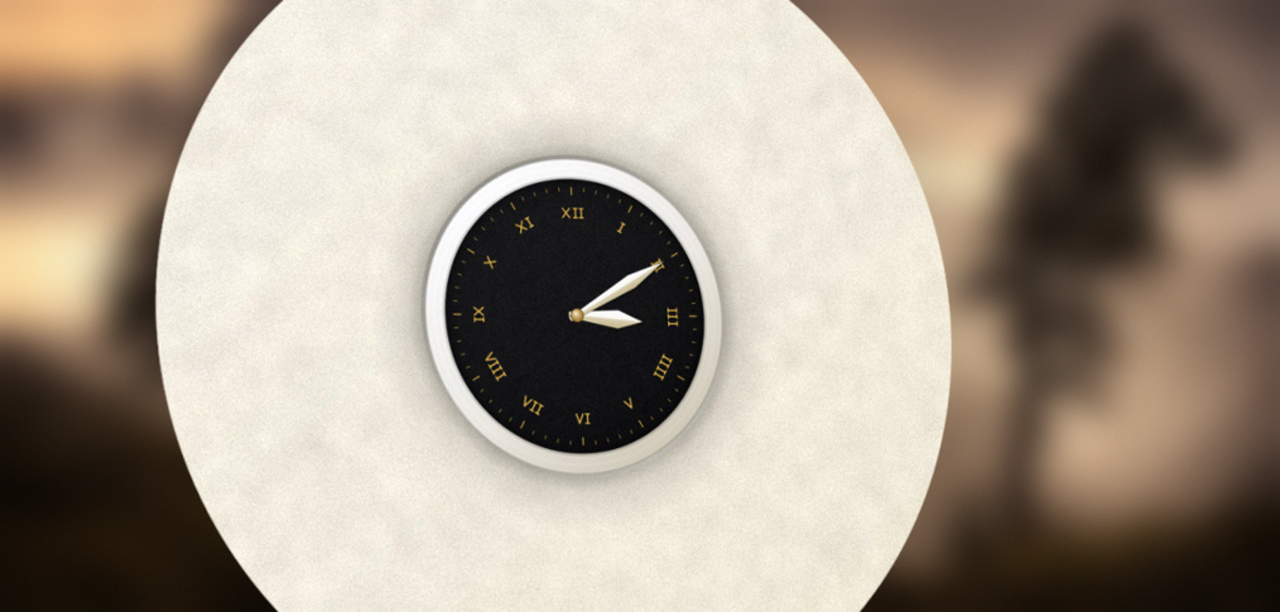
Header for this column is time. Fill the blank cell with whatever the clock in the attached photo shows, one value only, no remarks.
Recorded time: 3:10
